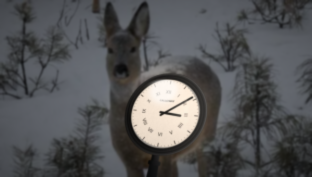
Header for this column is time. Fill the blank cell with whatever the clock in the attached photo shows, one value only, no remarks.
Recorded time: 3:09
